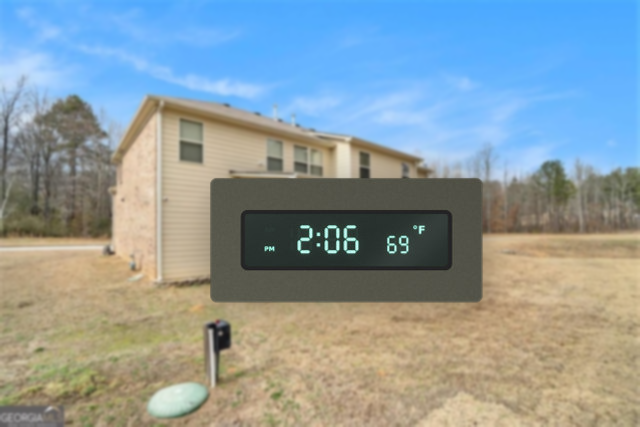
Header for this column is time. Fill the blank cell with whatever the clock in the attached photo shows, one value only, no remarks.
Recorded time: 2:06
